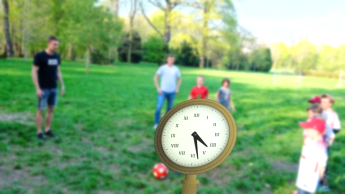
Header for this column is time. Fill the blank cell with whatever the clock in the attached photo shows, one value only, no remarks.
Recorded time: 4:28
